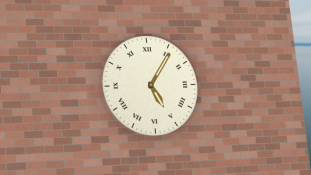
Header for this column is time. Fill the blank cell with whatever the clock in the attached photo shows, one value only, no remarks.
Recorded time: 5:06
